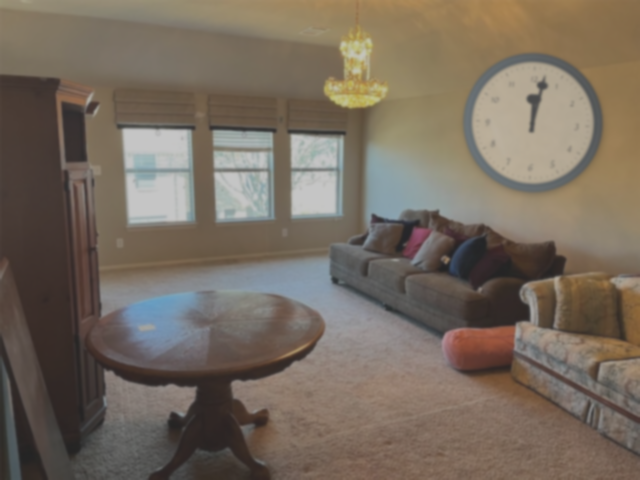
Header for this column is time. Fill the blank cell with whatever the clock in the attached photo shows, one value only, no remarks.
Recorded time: 12:02
